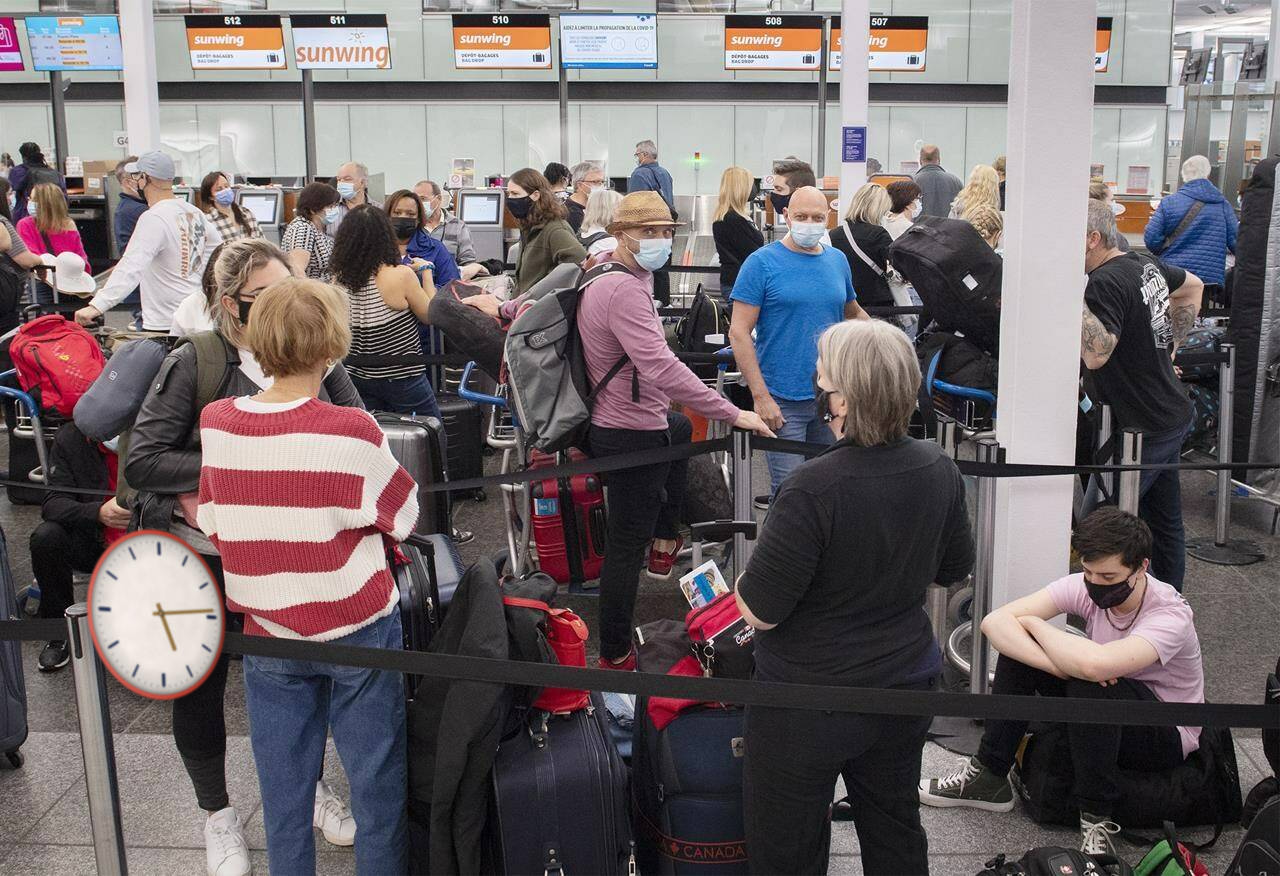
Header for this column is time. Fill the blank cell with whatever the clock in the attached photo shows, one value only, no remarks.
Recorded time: 5:14
